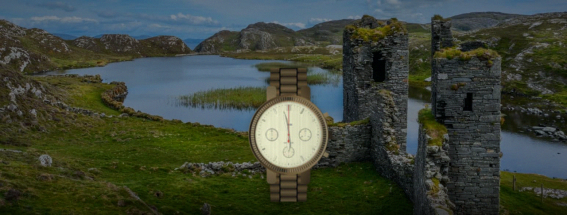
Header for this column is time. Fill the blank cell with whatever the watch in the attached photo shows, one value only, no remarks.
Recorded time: 5:58
